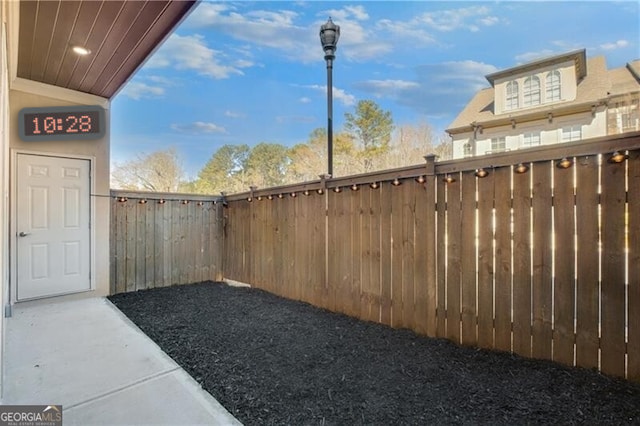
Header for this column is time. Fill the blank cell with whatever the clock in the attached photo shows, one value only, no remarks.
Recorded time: 10:28
